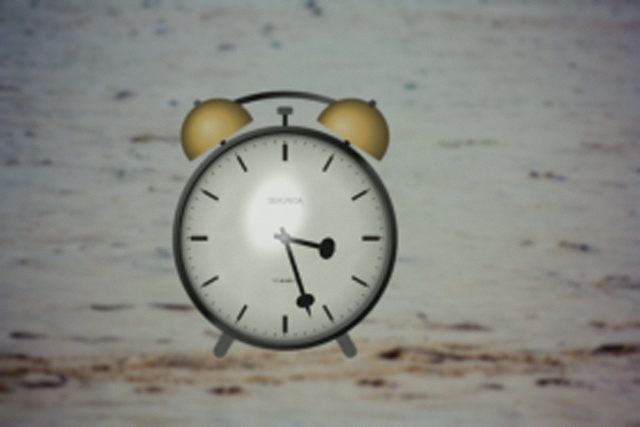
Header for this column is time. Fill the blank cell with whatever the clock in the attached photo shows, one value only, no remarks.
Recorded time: 3:27
